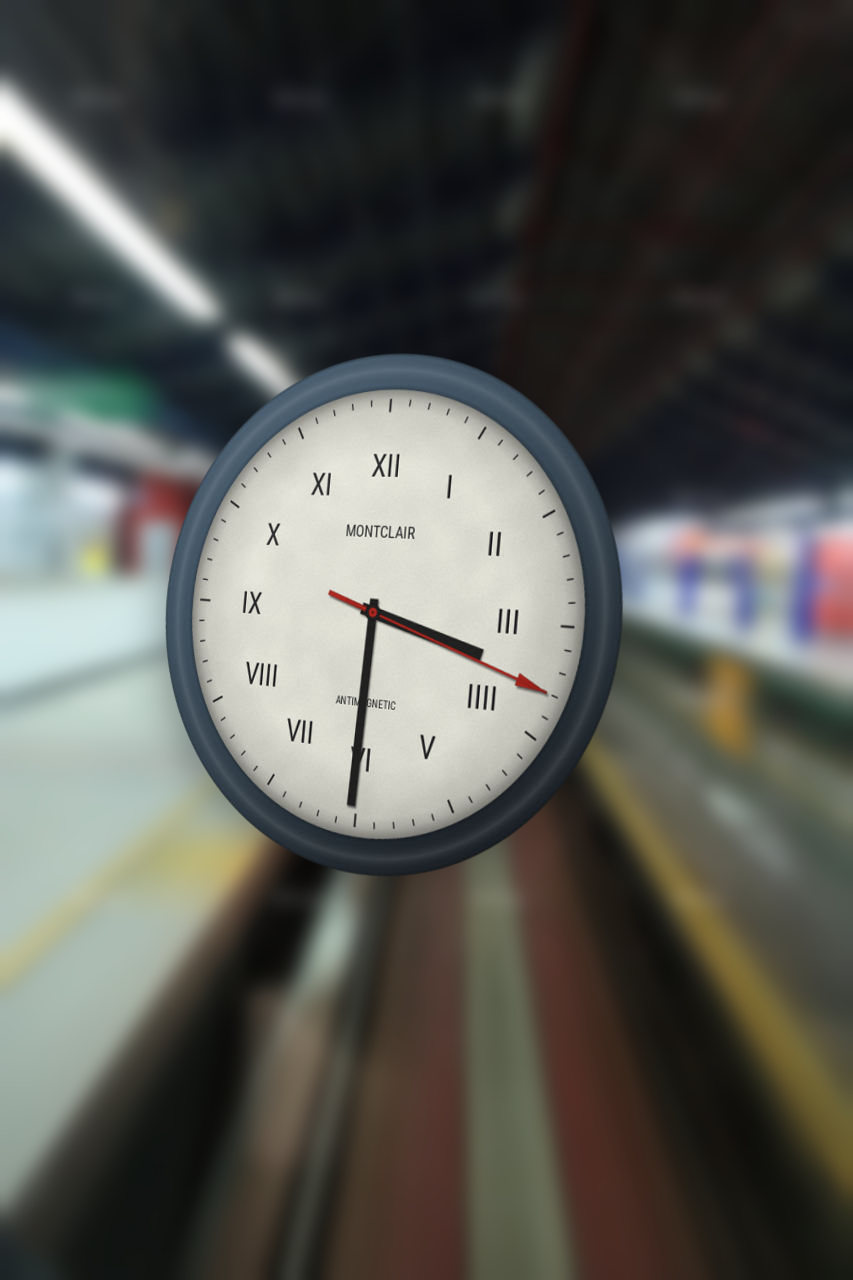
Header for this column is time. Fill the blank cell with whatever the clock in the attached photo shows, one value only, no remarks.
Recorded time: 3:30:18
